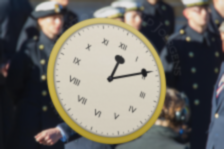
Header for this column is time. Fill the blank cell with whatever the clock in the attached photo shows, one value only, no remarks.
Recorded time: 12:09
